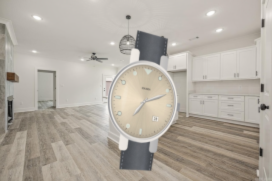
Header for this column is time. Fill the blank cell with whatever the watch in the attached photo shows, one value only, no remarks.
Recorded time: 7:11
